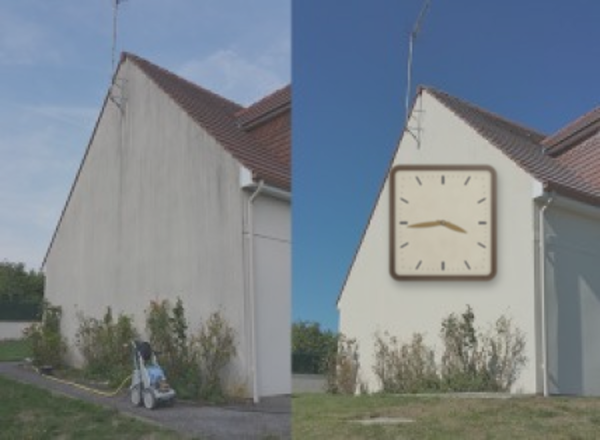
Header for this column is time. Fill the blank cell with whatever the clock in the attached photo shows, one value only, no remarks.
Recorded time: 3:44
